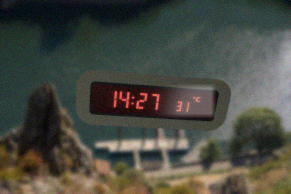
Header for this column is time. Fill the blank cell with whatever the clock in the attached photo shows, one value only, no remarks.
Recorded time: 14:27
